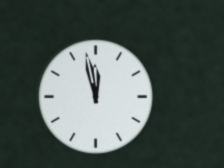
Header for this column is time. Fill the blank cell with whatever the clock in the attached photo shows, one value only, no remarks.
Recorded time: 11:58
